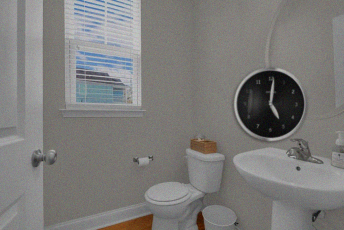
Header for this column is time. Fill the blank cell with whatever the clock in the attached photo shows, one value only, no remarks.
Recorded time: 5:01
